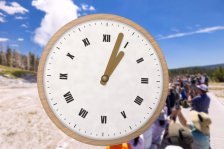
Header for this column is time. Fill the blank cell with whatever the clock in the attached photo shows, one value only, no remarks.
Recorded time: 1:03
